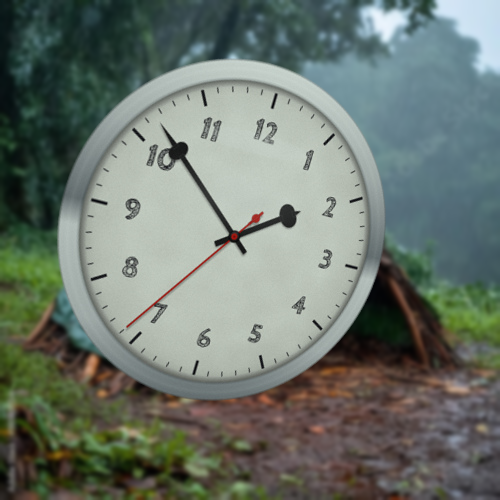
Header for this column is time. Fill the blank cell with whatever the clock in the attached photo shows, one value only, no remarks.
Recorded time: 1:51:36
